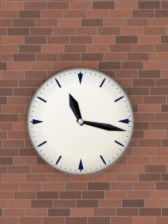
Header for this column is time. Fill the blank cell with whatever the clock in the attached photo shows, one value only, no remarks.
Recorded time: 11:17
